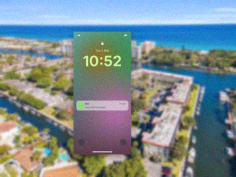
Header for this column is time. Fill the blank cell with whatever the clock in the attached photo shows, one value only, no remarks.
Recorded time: 10:52
